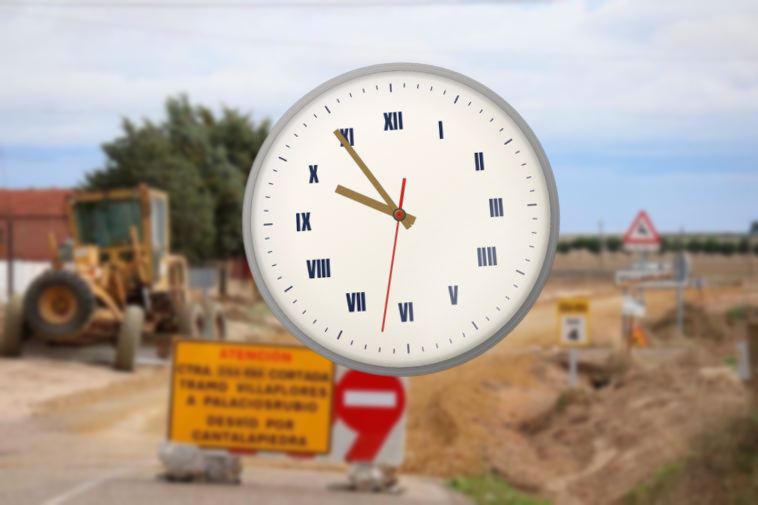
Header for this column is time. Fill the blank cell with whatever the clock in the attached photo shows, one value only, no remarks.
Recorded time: 9:54:32
